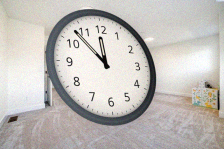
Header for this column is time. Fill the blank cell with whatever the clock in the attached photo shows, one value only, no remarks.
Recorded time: 11:53
